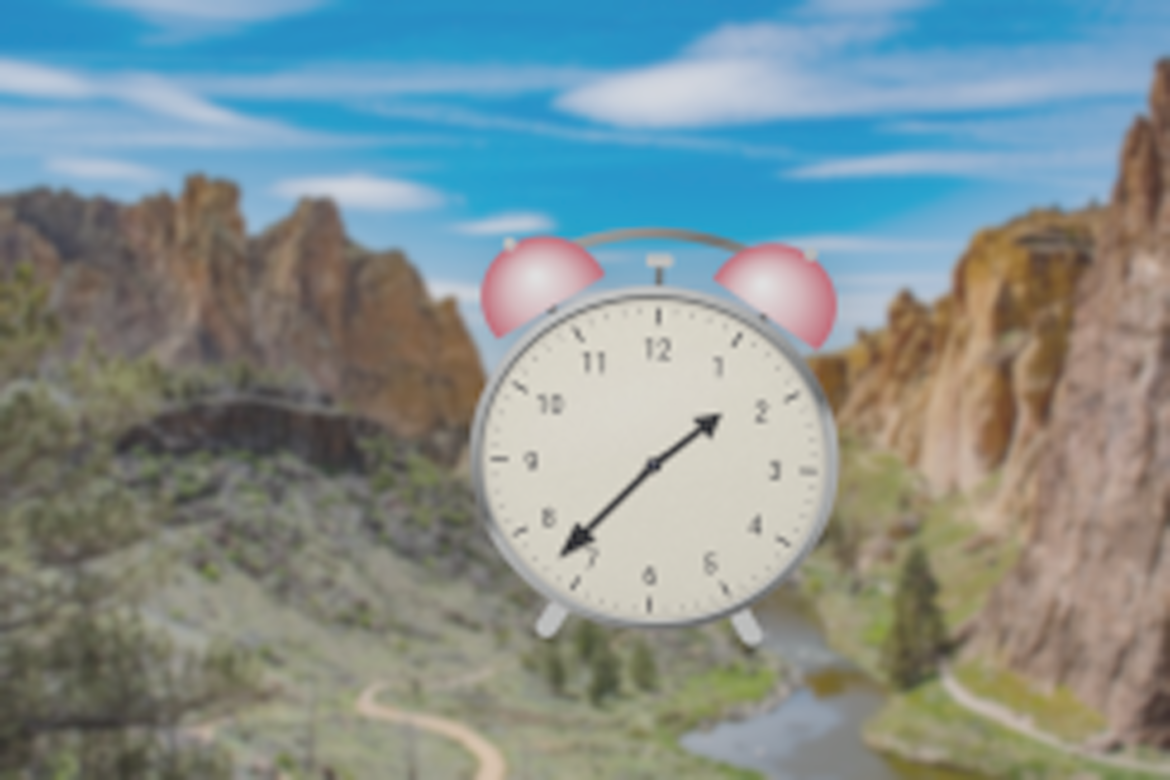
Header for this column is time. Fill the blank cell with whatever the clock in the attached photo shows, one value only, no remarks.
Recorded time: 1:37
